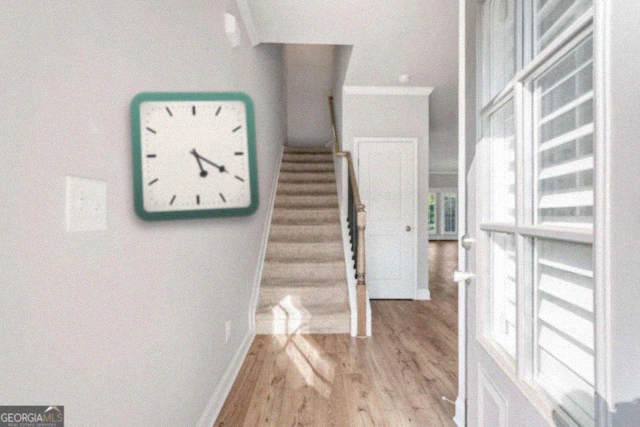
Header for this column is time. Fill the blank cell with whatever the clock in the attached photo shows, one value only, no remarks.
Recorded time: 5:20
